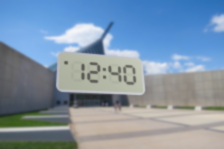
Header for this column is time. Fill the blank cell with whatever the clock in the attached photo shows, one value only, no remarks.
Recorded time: 12:40
